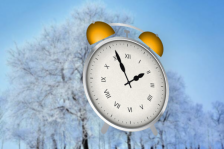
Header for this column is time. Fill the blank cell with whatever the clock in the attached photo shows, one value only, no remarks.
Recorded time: 1:56
